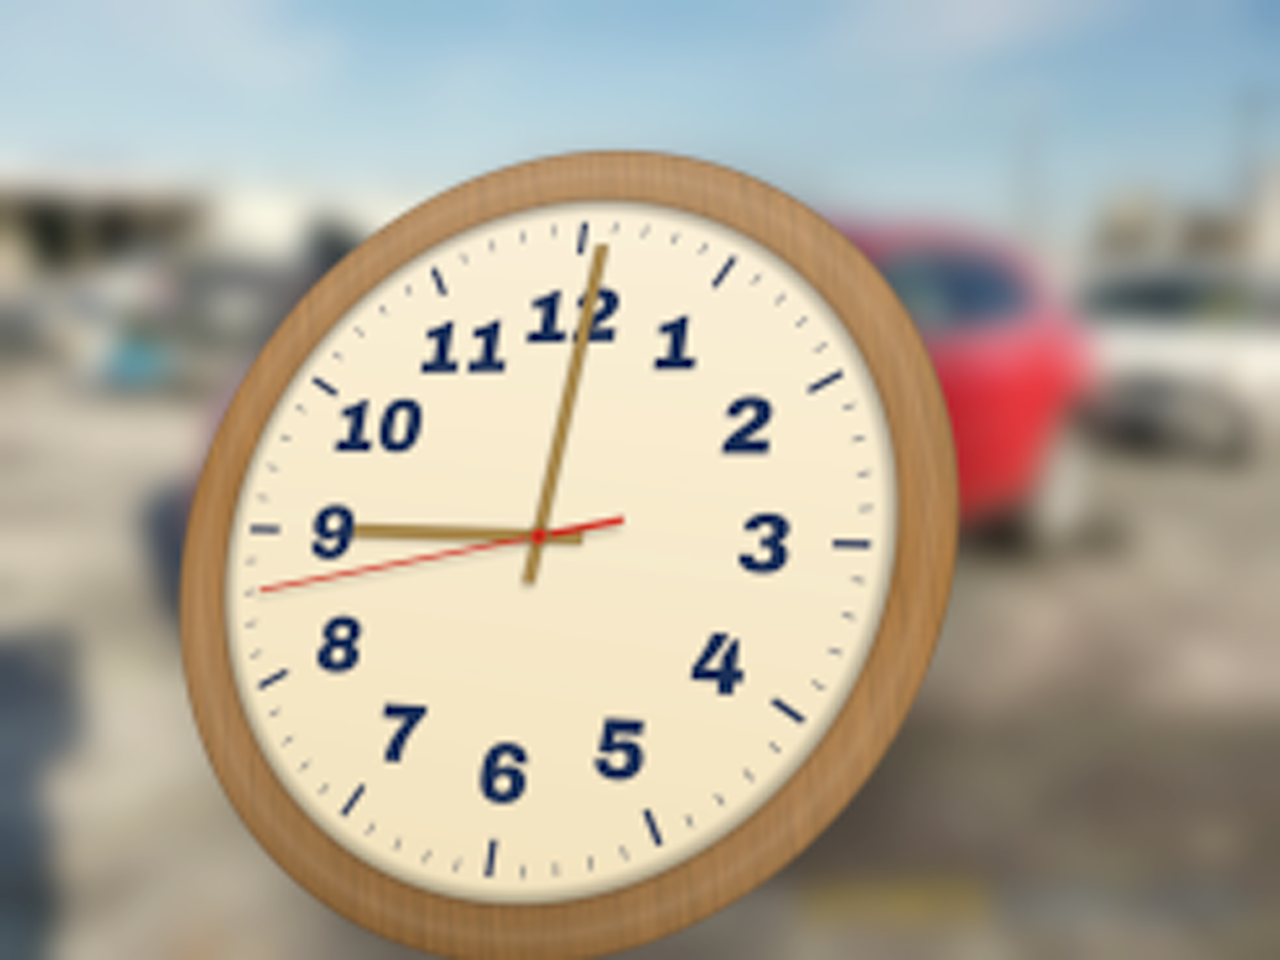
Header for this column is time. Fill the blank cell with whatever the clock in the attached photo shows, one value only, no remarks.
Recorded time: 9:00:43
